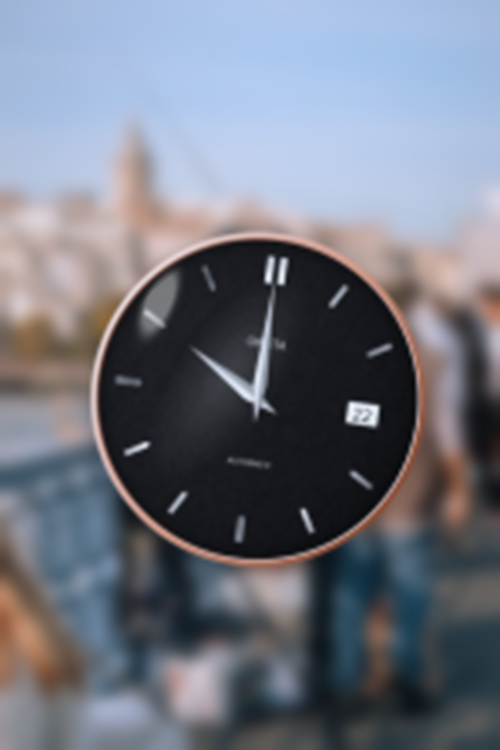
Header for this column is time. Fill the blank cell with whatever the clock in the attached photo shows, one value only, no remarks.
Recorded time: 10:00
